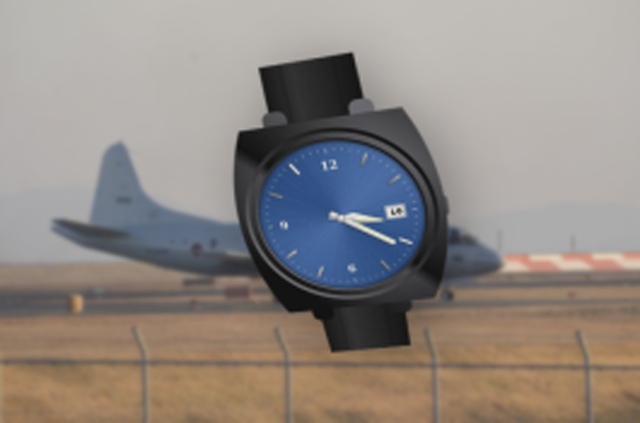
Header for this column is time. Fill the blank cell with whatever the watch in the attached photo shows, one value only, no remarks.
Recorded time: 3:21
